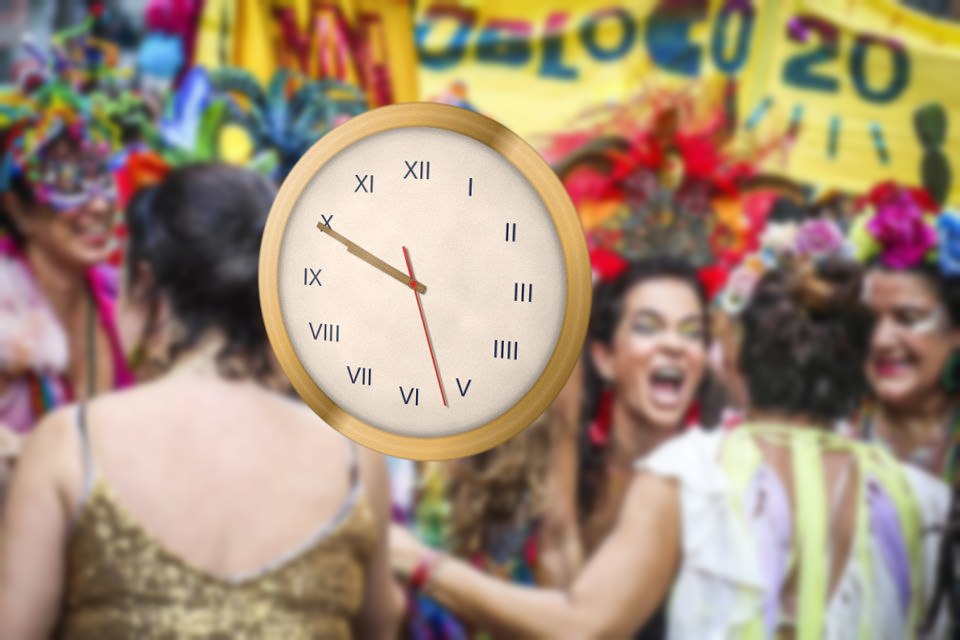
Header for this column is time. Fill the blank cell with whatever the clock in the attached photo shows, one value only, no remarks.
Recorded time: 9:49:27
